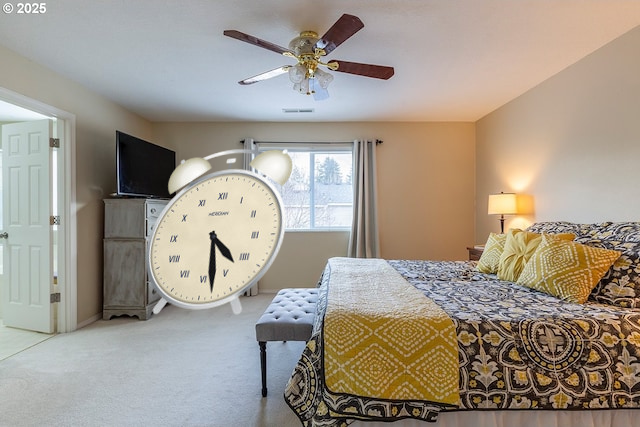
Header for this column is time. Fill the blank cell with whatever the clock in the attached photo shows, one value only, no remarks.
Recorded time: 4:28
